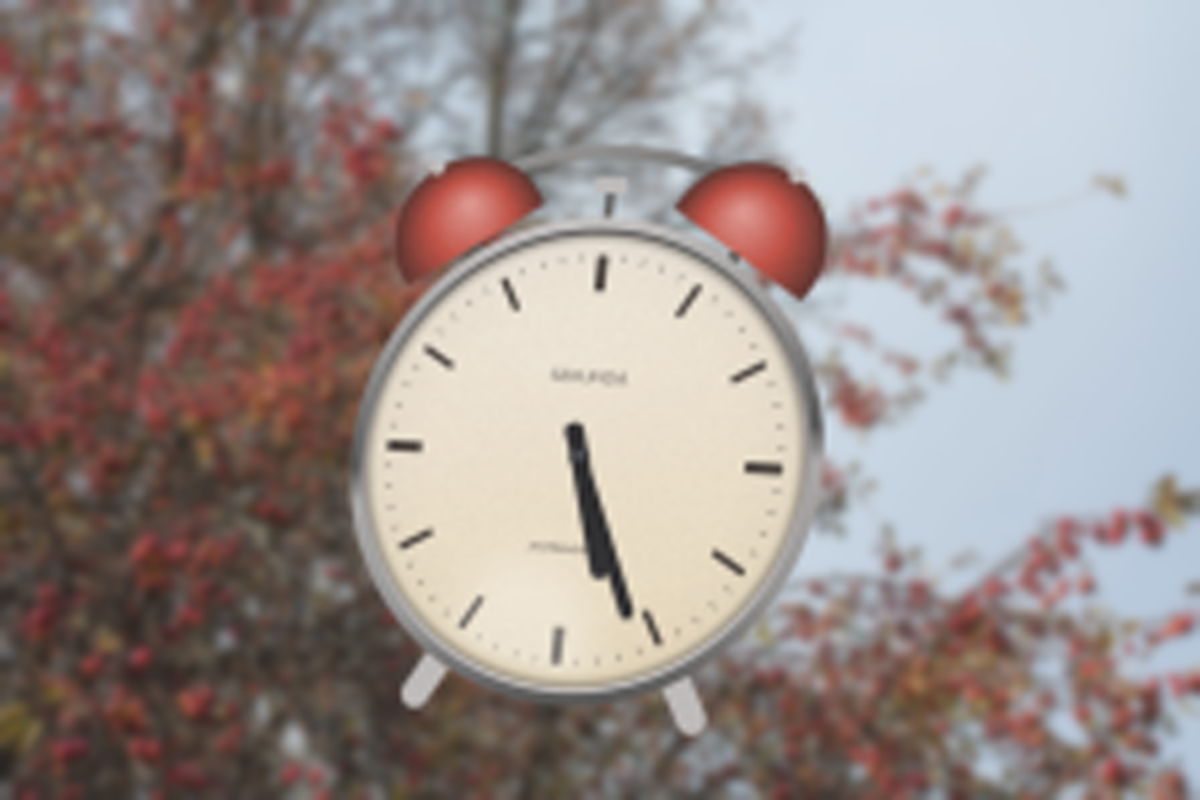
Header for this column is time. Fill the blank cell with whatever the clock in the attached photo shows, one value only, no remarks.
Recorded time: 5:26
